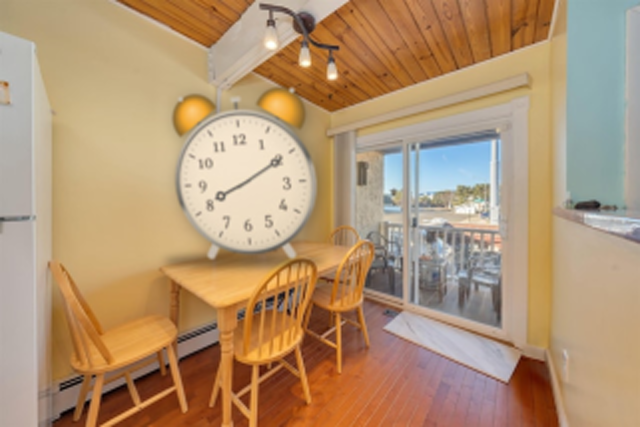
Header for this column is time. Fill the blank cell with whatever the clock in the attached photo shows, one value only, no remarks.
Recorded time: 8:10
